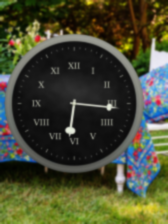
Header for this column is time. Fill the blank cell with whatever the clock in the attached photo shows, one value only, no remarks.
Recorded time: 6:16
